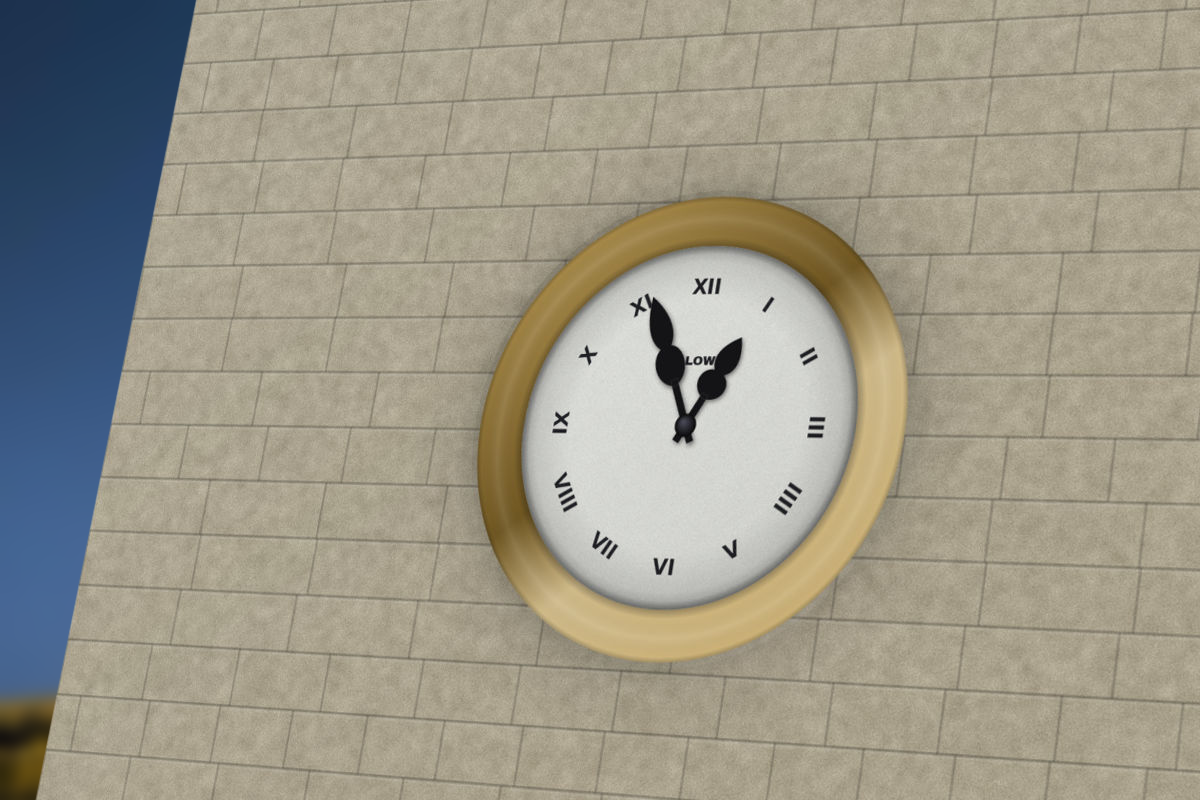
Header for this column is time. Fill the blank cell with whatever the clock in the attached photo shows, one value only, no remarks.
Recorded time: 12:56
